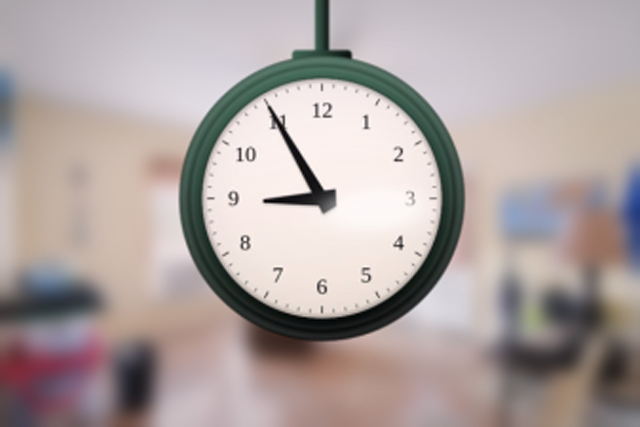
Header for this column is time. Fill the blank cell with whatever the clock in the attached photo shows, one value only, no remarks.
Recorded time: 8:55
